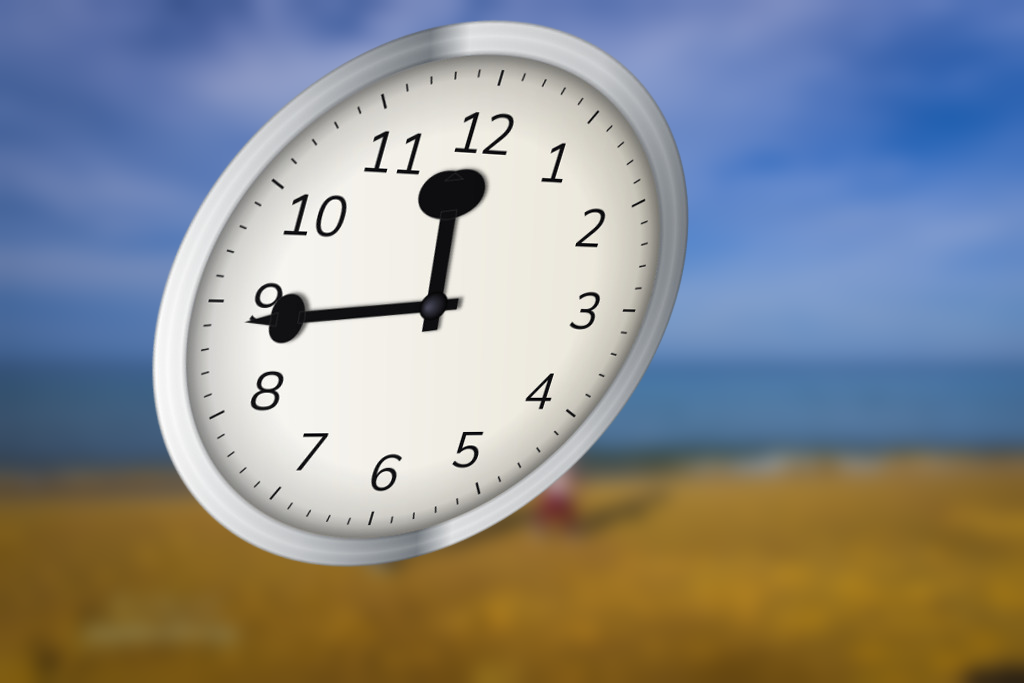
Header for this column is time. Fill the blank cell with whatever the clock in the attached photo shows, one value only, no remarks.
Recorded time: 11:44
